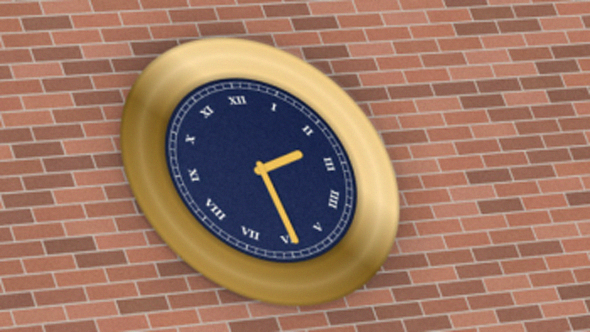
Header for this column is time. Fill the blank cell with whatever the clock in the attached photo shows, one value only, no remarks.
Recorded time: 2:29
